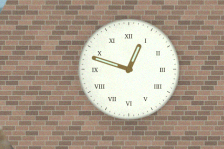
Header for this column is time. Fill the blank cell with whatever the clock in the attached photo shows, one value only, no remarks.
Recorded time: 12:48
